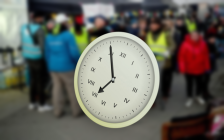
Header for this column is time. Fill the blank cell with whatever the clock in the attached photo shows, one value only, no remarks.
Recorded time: 6:55
